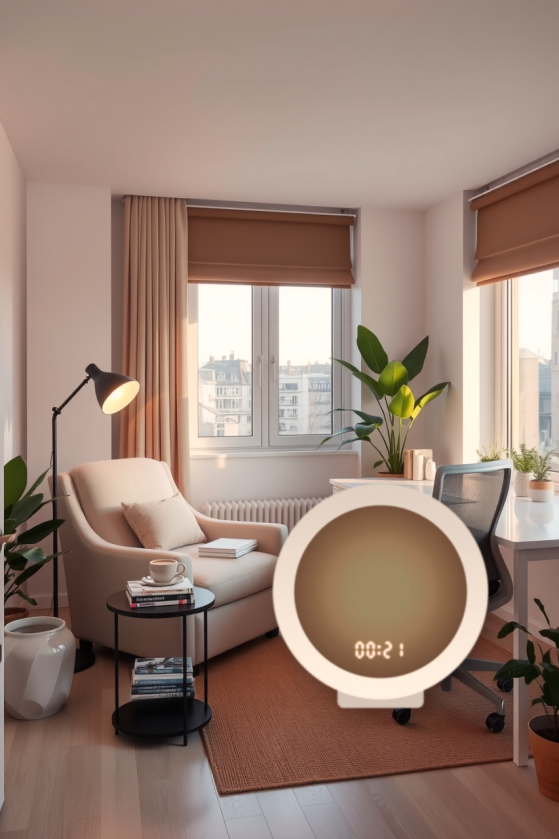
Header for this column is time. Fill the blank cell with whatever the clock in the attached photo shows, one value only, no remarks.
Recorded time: 0:21
